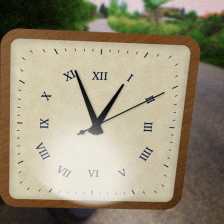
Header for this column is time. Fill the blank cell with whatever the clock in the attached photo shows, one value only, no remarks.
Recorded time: 12:56:10
